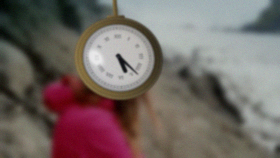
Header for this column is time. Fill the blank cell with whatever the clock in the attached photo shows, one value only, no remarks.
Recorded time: 5:23
